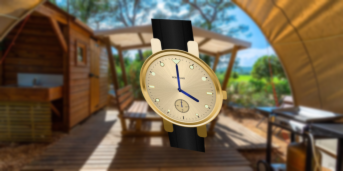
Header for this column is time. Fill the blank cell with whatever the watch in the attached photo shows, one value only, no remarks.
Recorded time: 4:00
